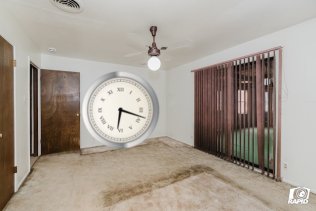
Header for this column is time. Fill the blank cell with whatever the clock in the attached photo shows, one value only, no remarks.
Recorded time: 6:18
